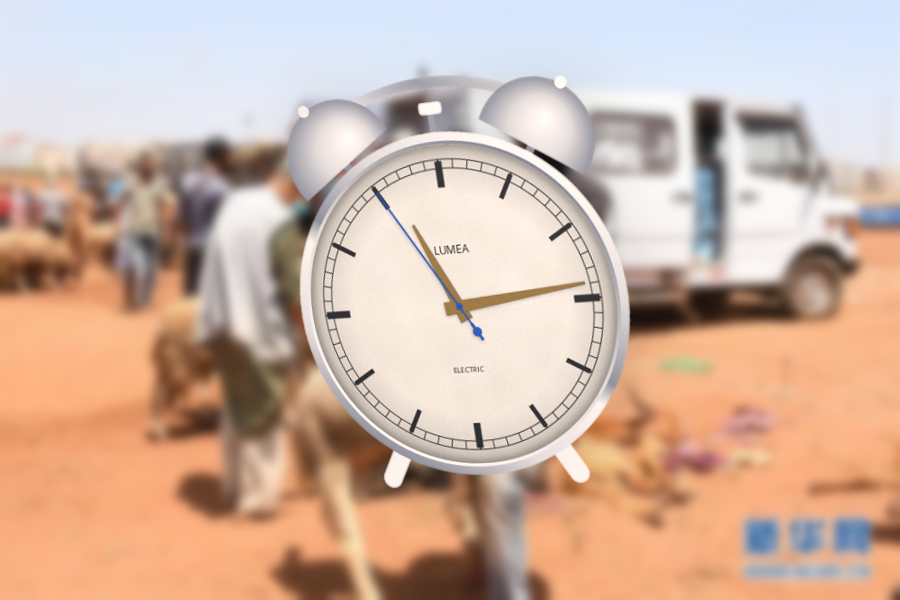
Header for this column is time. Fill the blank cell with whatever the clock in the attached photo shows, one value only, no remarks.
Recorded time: 11:13:55
